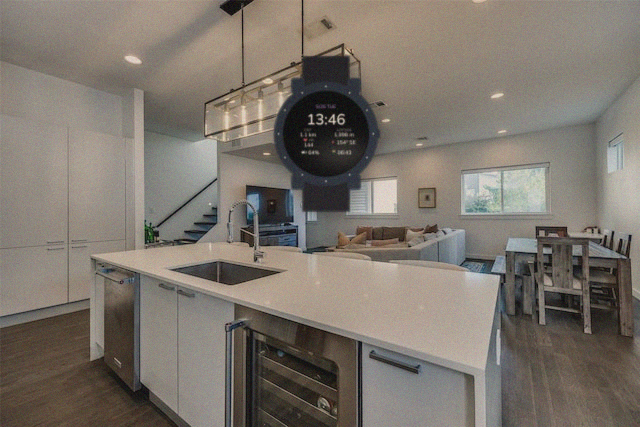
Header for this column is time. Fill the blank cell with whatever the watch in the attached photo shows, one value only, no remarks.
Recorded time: 13:46
